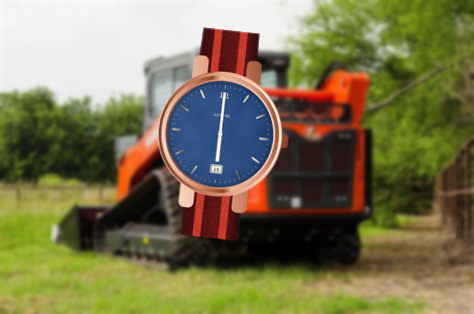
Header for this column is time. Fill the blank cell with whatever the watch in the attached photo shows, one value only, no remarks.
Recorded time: 6:00
